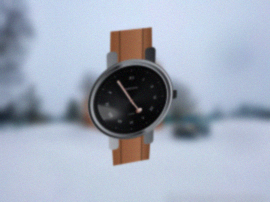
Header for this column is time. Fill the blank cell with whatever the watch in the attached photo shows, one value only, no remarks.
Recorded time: 4:55
